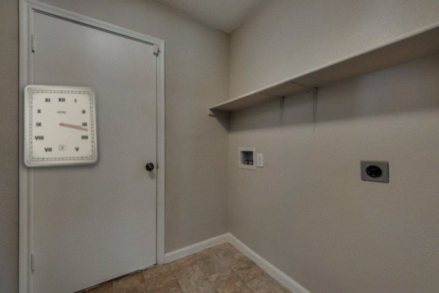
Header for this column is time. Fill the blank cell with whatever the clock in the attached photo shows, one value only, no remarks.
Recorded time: 3:17
